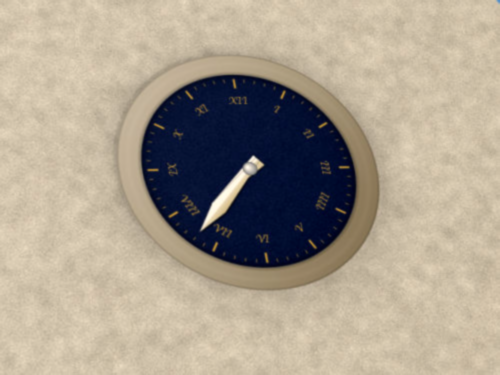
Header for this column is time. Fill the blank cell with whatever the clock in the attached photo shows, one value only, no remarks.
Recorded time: 7:37
